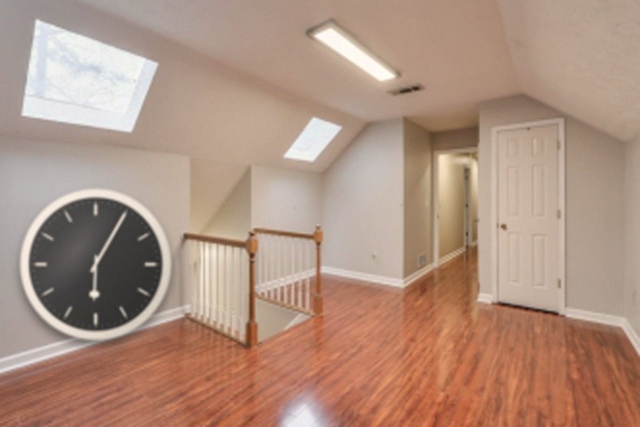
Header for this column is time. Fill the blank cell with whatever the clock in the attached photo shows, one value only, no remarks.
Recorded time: 6:05
